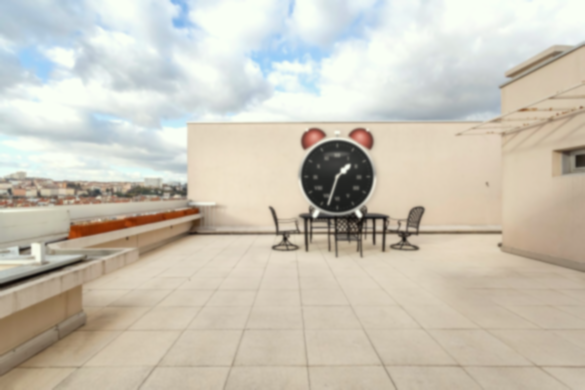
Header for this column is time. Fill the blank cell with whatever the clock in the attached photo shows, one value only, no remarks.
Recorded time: 1:33
